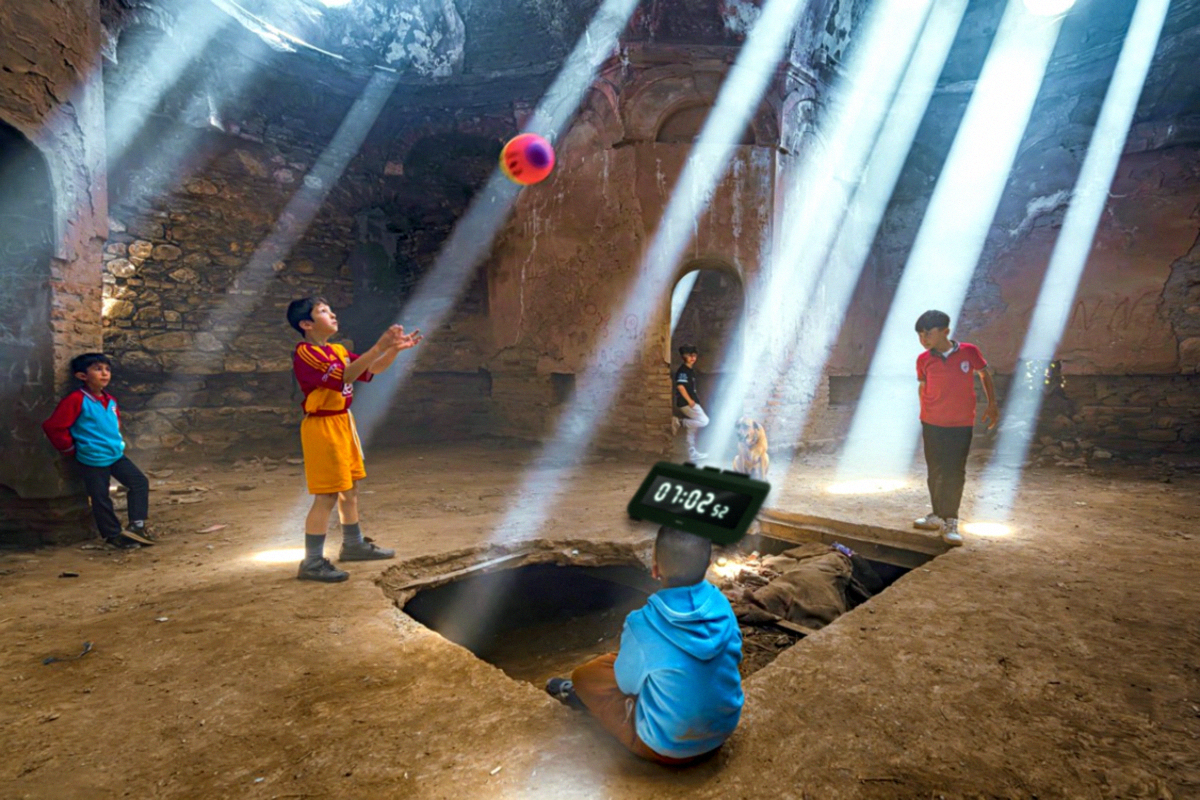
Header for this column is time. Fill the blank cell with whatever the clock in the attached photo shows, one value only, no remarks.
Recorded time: 7:02
